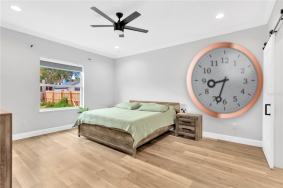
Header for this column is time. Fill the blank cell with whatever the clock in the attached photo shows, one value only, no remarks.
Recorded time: 8:33
